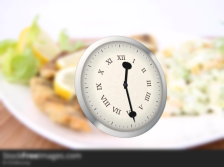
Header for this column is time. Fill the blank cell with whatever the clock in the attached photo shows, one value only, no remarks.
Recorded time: 12:29
